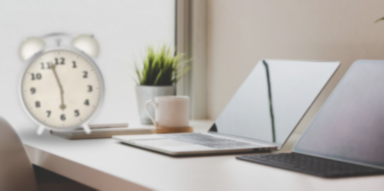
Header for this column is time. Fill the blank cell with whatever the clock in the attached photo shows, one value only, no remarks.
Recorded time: 5:57
